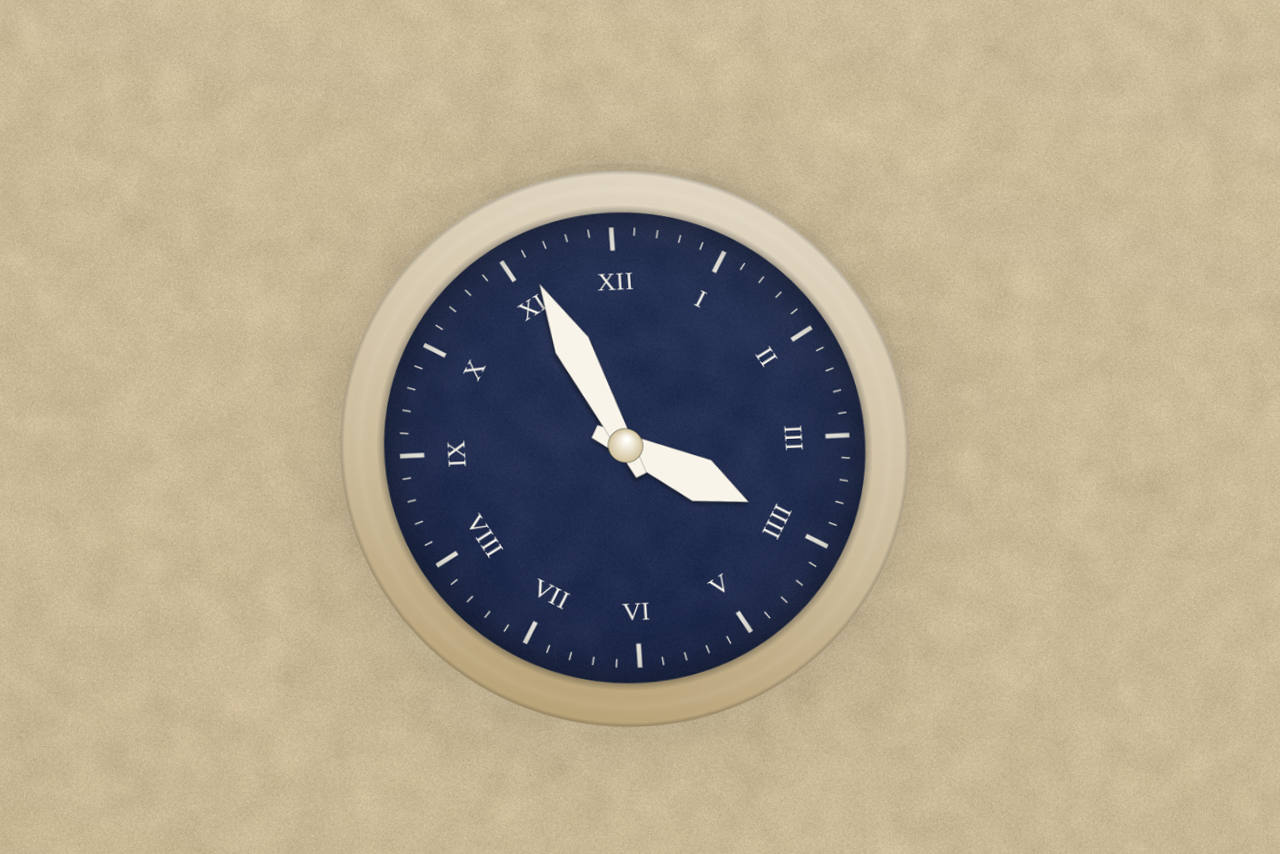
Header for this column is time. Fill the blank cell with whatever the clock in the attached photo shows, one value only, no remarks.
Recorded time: 3:56
